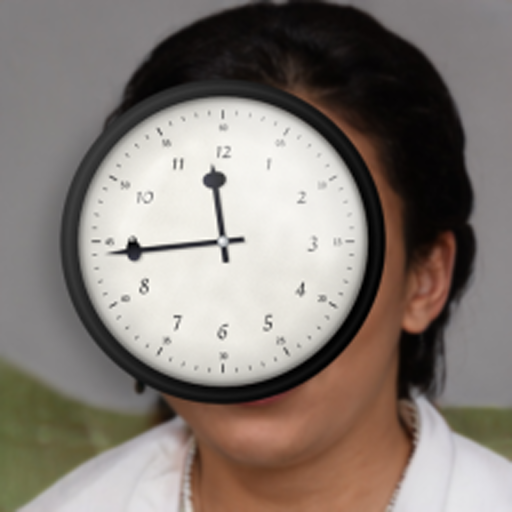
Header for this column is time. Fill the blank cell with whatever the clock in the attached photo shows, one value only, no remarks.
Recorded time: 11:44
